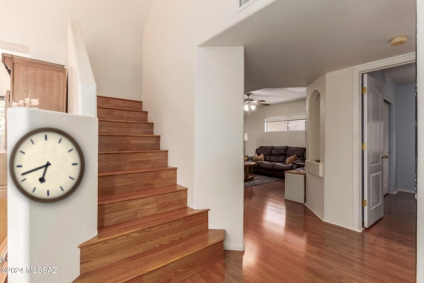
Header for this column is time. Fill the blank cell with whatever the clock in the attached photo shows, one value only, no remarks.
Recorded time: 6:42
